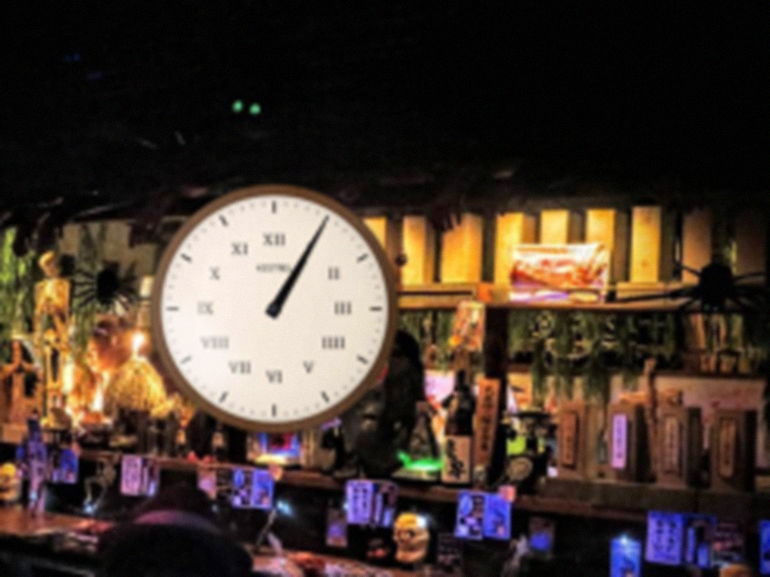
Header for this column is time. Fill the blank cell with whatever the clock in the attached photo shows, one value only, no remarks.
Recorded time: 1:05
